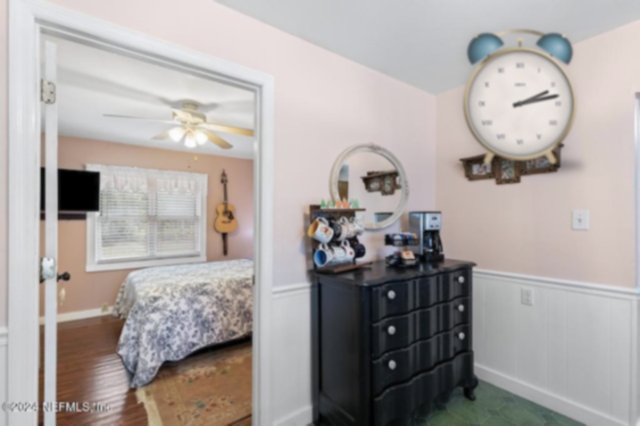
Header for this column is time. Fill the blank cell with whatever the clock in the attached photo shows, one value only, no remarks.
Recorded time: 2:13
